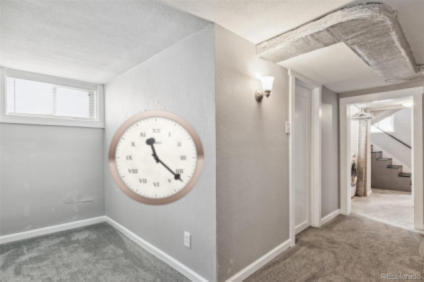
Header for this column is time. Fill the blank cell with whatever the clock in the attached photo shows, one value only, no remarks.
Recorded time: 11:22
